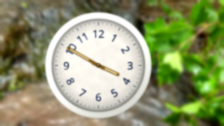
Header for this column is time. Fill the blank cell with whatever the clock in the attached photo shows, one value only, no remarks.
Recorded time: 3:50
